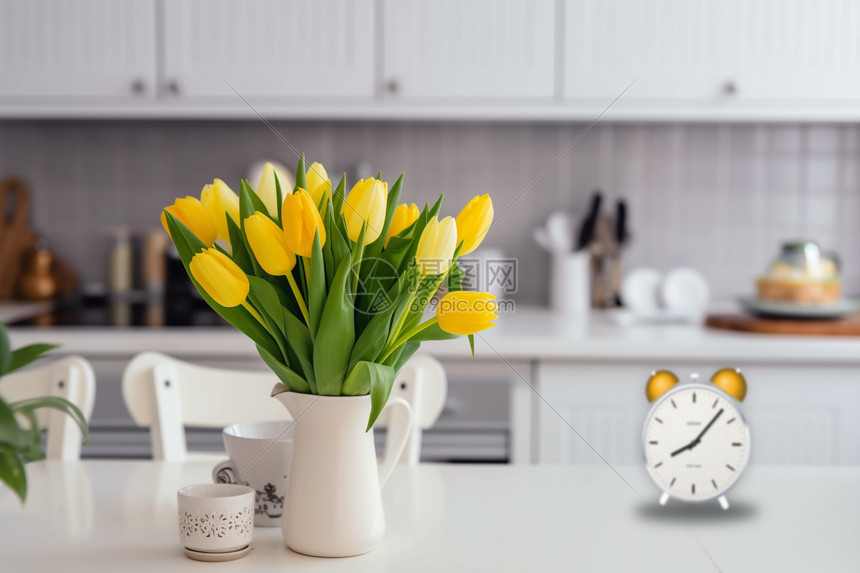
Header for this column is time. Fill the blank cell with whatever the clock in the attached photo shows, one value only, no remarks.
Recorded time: 8:07
